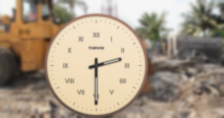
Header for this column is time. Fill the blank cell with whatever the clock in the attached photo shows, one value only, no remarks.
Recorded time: 2:30
